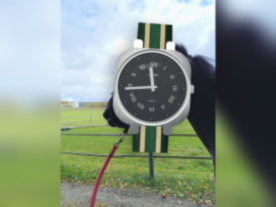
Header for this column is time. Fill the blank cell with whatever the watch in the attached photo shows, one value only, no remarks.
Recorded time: 11:44
